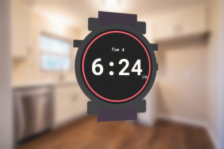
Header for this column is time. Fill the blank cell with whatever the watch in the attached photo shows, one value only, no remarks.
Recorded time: 6:24
